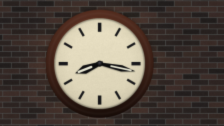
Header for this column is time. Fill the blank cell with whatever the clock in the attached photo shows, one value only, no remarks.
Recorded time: 8:17
